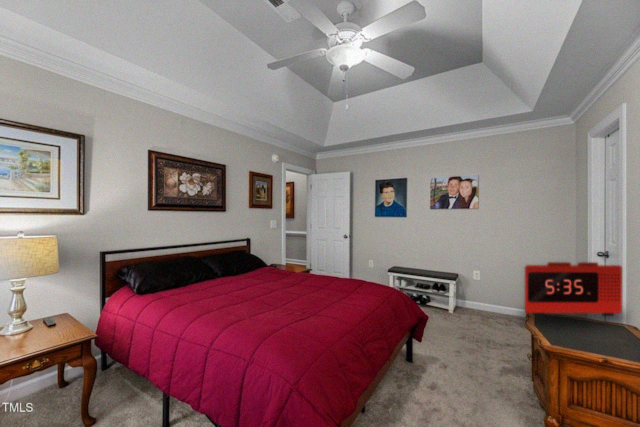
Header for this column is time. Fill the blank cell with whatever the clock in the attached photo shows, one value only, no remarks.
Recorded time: 5:35
